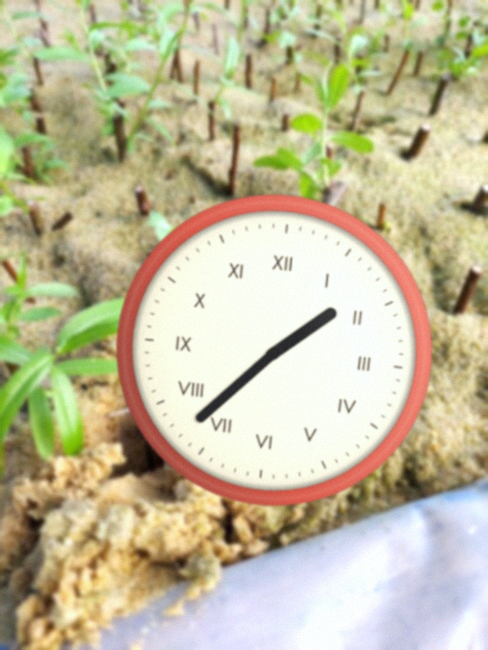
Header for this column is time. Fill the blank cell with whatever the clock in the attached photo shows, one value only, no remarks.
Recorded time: 1:37
